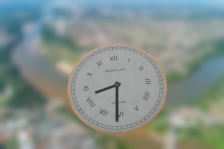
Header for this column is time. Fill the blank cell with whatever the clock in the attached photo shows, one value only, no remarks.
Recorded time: 8:31
